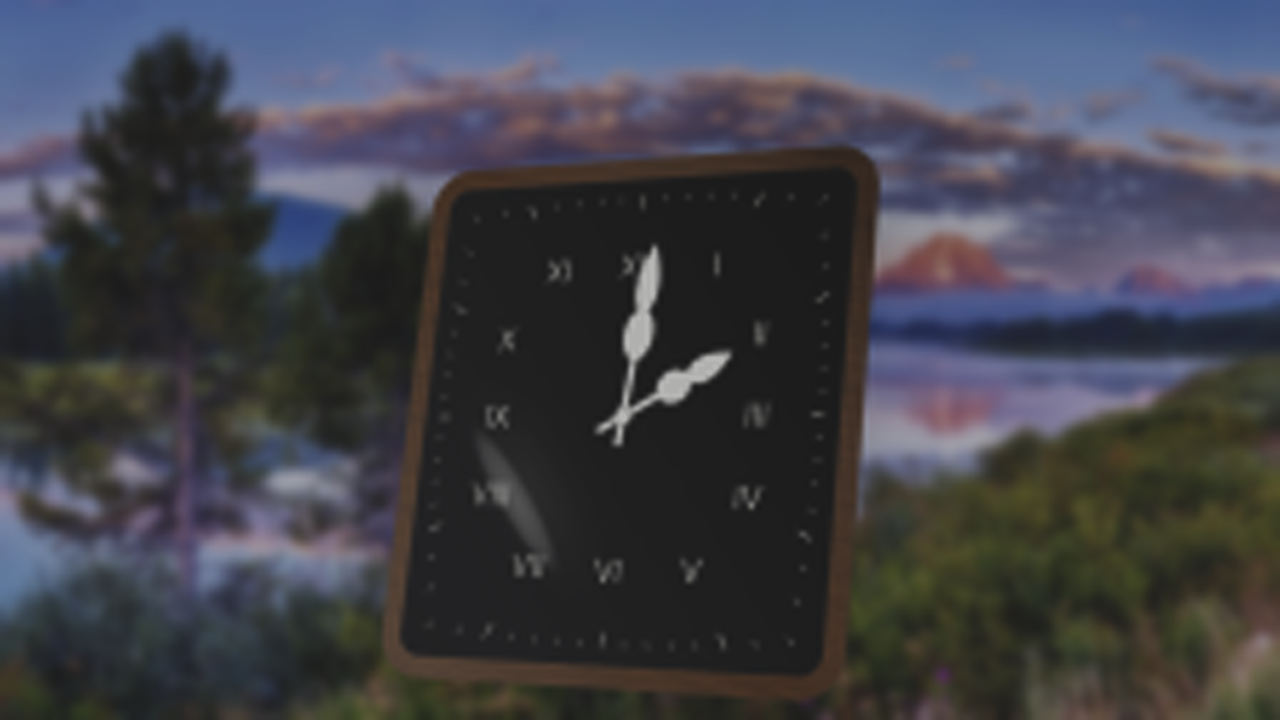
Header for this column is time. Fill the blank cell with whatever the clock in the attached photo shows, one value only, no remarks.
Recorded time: 2:01
